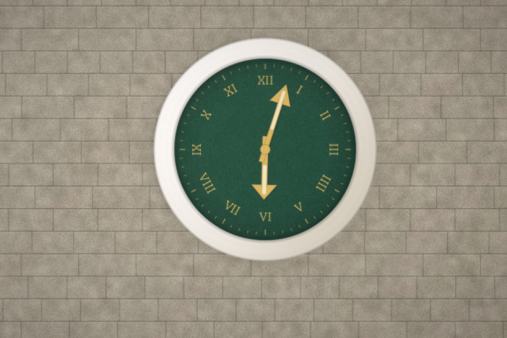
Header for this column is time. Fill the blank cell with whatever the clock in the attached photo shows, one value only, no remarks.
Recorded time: 6:03
